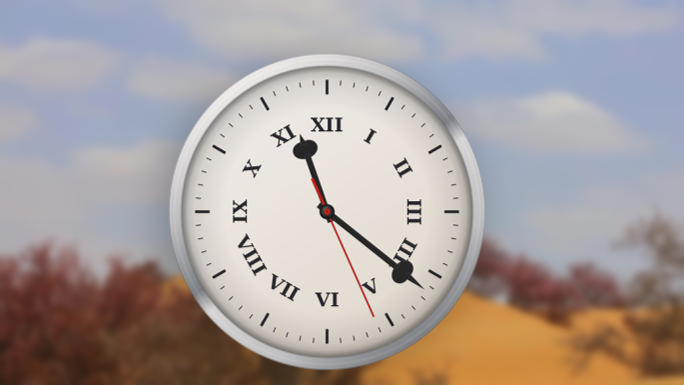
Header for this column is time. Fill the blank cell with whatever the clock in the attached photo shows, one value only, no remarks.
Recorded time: 11:21:26
